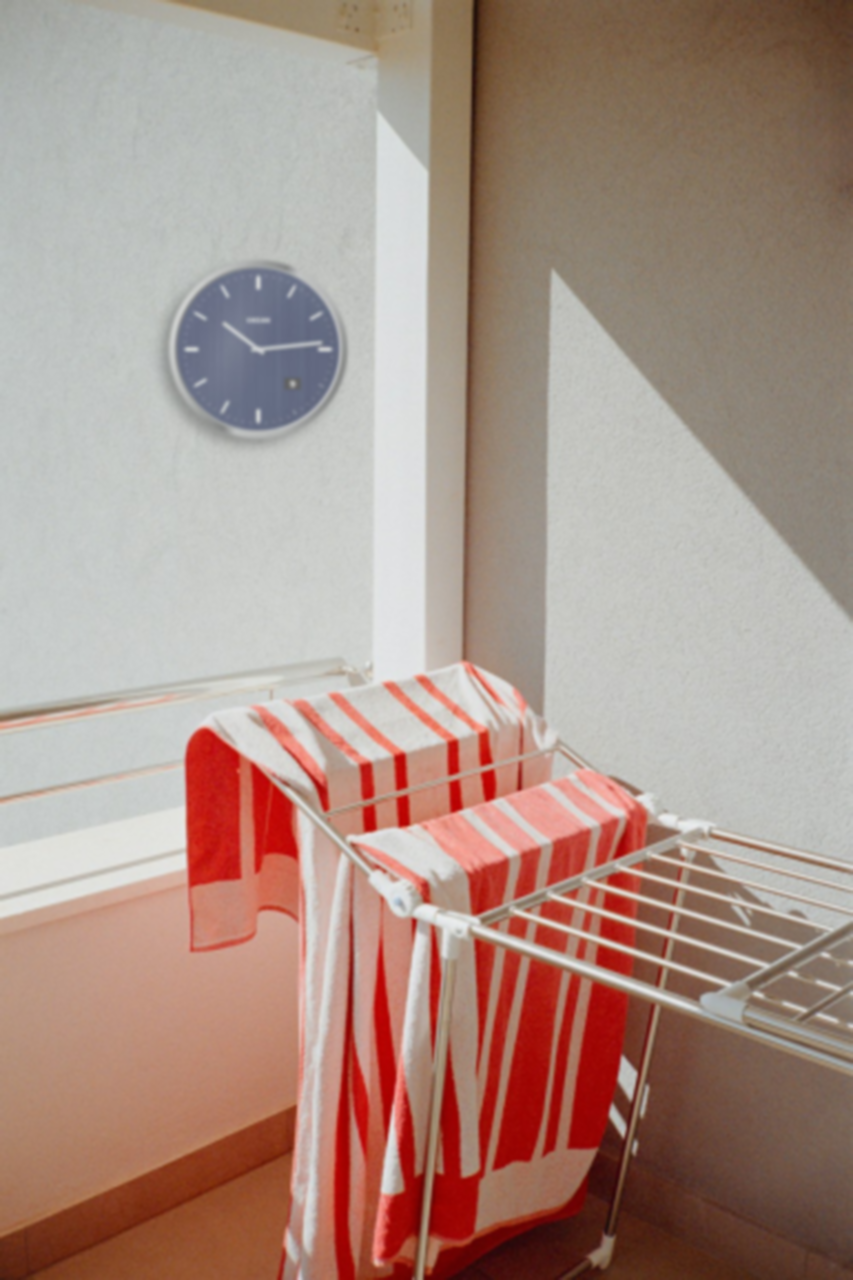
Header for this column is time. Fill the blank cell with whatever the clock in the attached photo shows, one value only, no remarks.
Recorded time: 10:14
